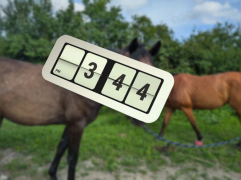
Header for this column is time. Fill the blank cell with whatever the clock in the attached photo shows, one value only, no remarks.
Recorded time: 3:44
